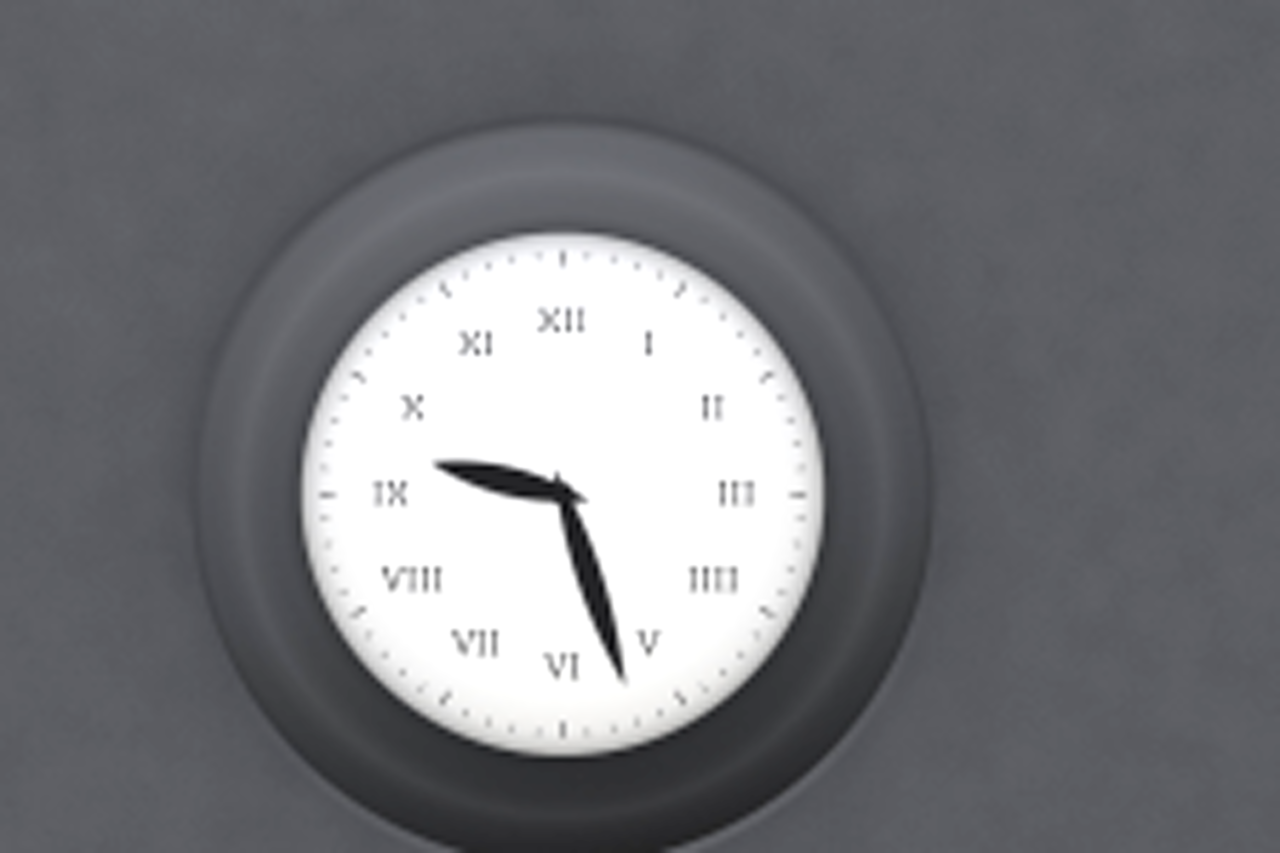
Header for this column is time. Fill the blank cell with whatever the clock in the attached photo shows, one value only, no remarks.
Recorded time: 9:27
